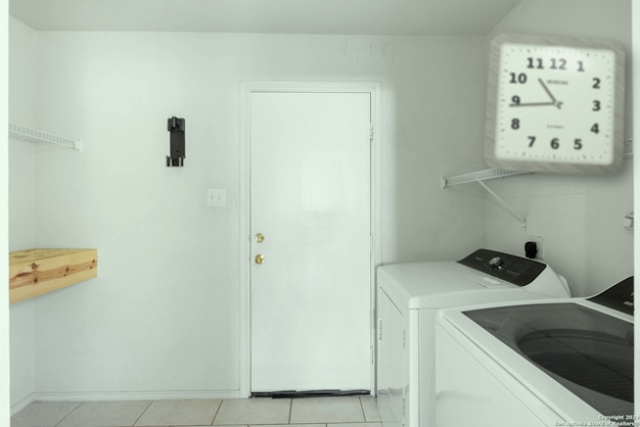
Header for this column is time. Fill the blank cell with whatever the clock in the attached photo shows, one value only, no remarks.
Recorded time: 10:44
